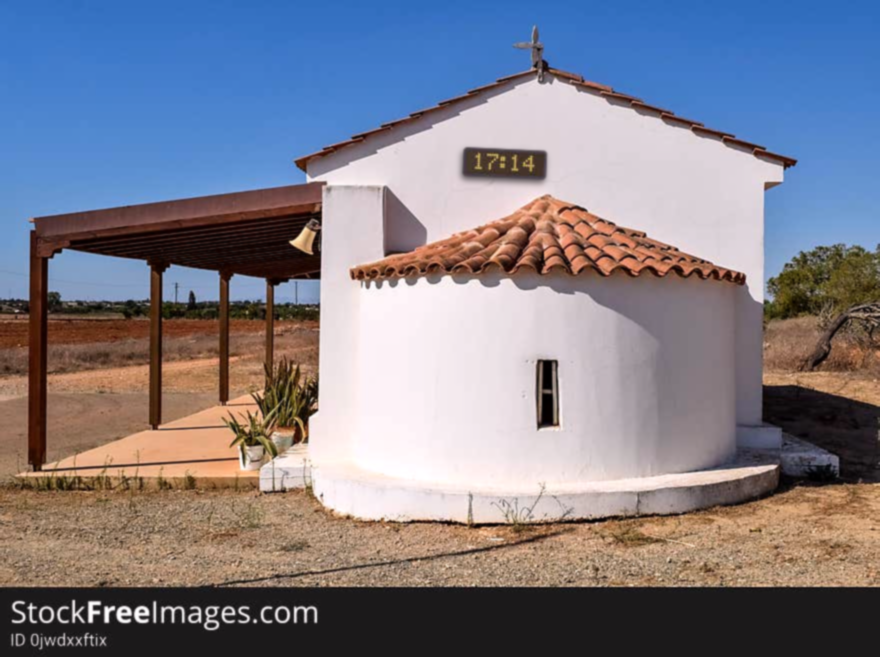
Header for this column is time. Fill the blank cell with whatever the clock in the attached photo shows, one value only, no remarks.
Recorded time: 17:14
